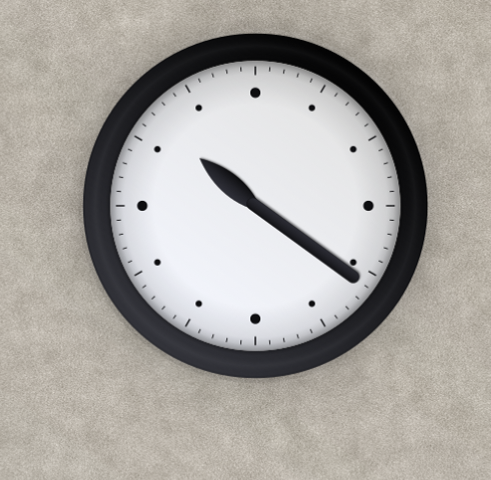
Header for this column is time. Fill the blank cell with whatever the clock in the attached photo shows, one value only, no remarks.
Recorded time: 10:21
